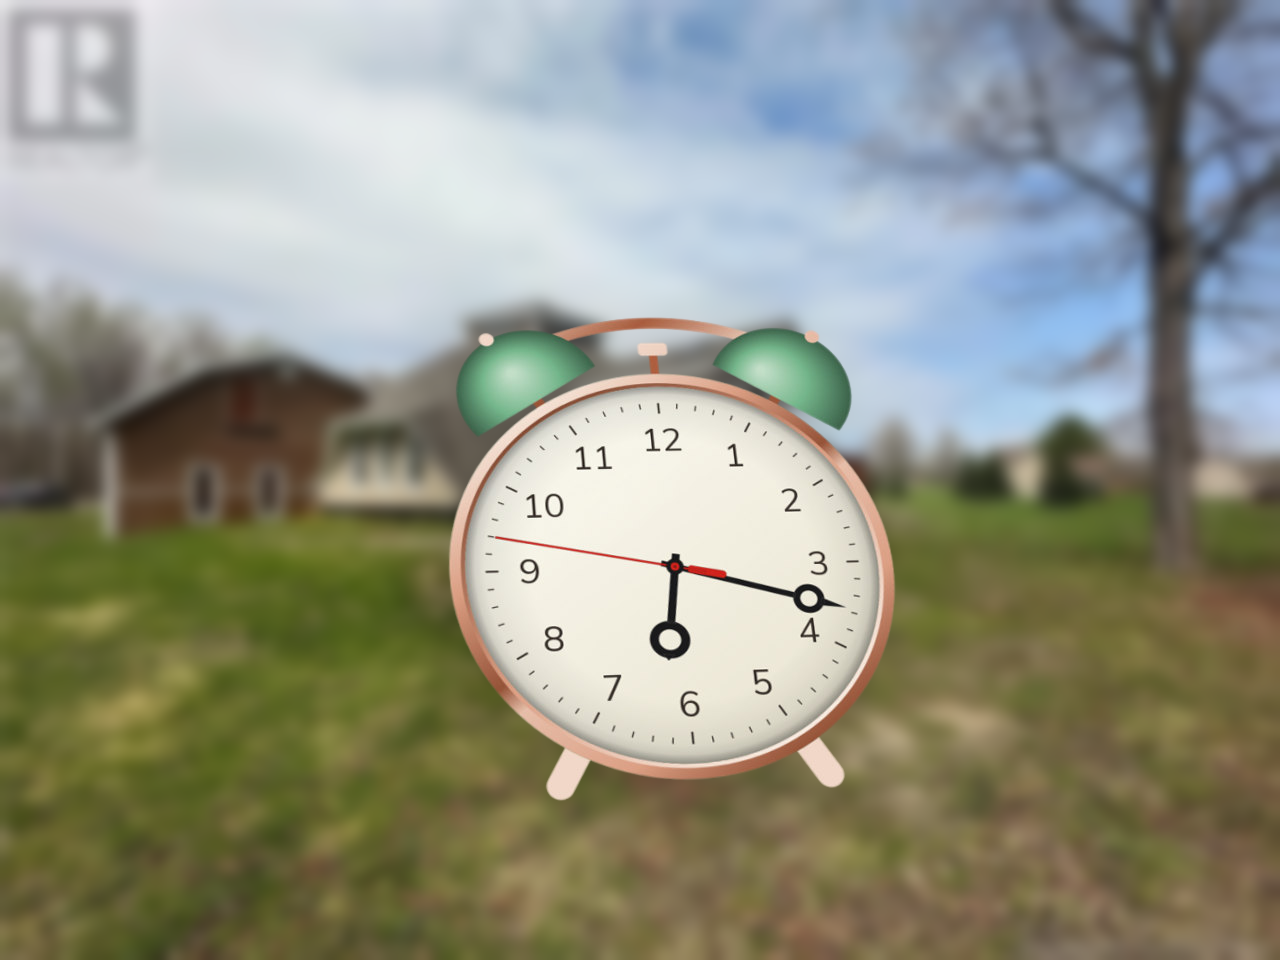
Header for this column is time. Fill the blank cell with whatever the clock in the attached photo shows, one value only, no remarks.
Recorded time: 6:17:47
